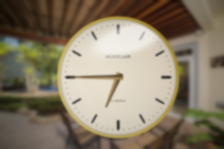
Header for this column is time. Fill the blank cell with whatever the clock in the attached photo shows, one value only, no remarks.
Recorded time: 6:45
